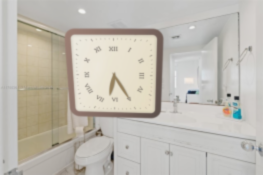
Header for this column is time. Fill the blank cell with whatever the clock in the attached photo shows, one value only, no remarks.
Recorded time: 6:25
